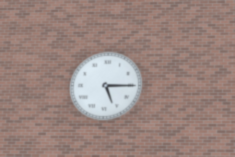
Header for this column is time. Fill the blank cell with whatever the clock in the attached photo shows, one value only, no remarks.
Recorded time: 5:15
